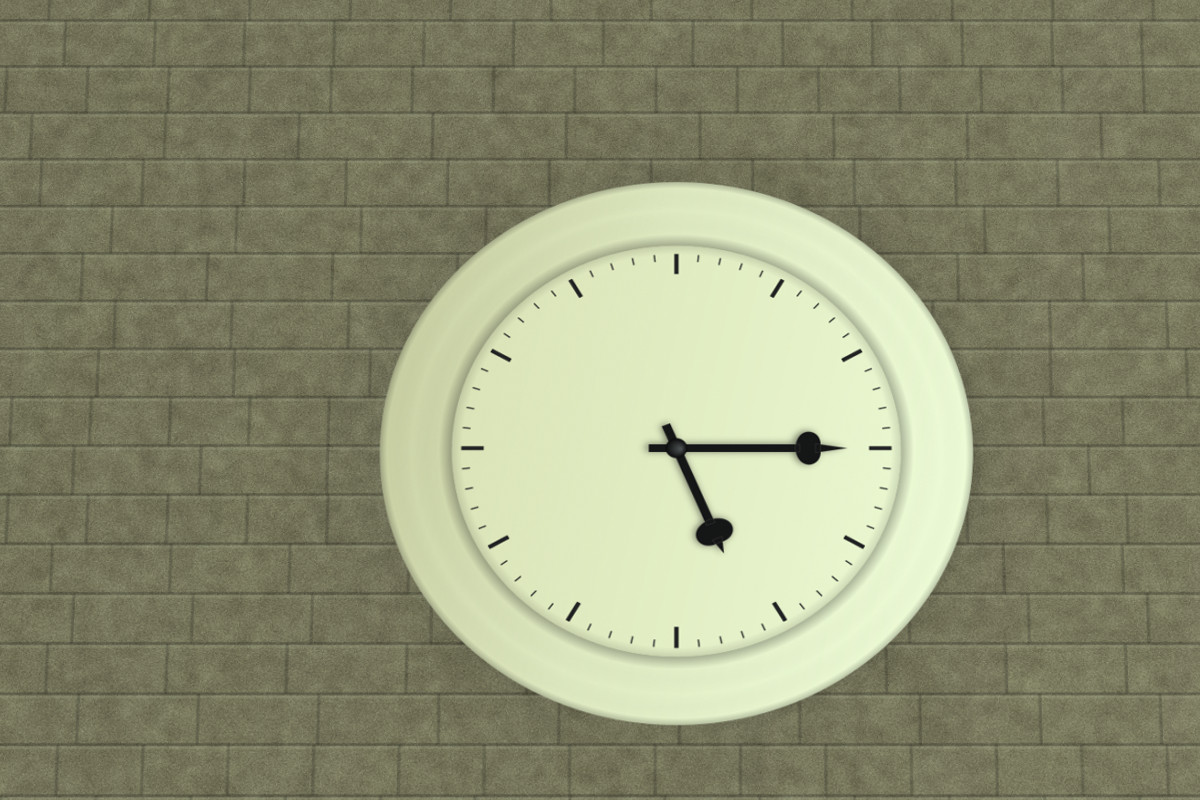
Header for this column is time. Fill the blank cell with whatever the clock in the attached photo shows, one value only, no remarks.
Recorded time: 5:15
